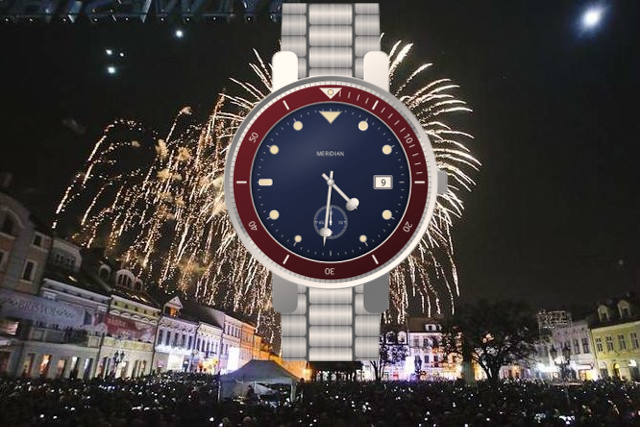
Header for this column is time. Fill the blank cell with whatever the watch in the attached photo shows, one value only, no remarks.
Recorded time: 4:31
